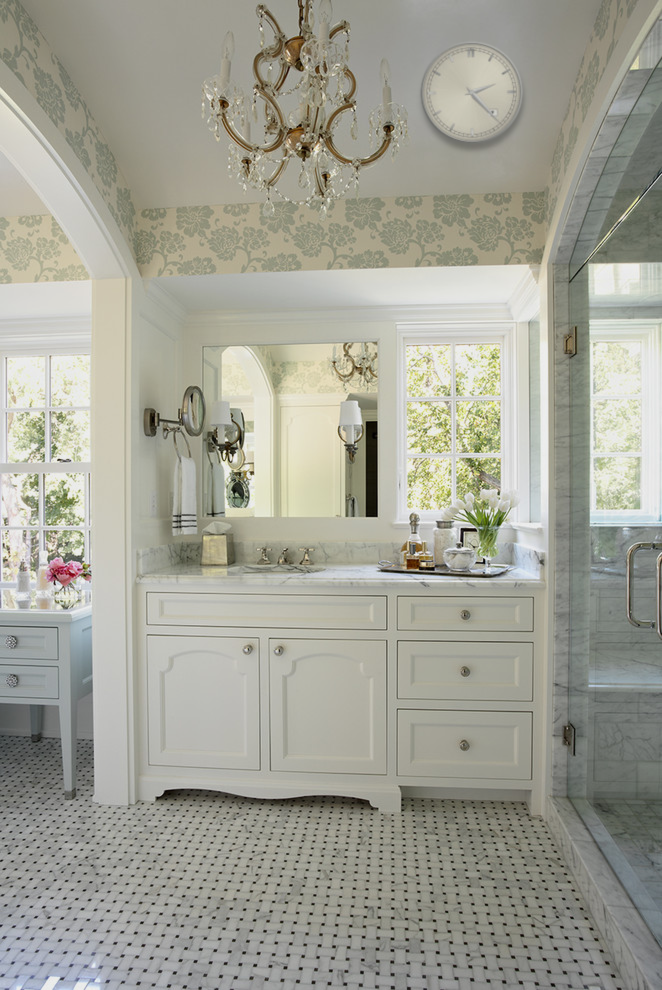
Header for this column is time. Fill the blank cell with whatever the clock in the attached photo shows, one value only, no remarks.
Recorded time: 2:23
